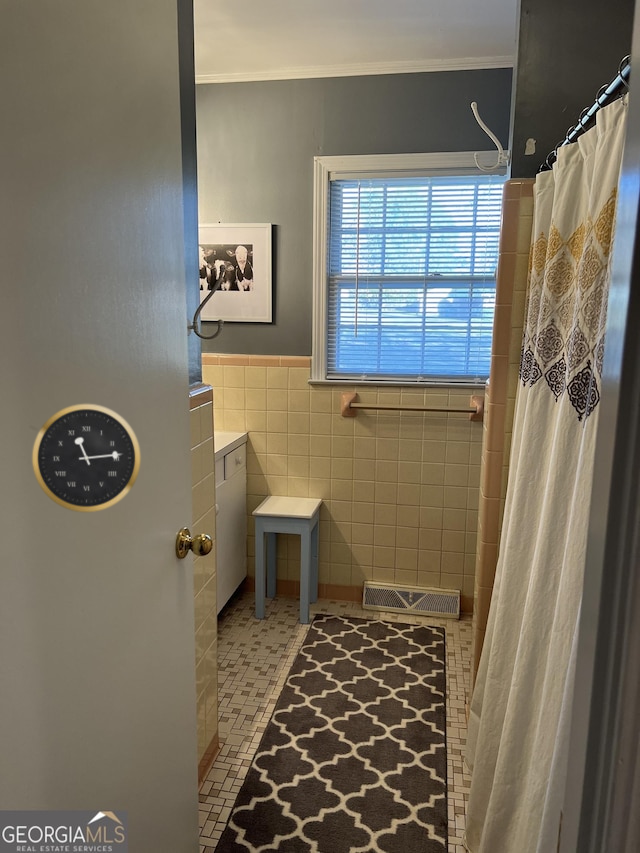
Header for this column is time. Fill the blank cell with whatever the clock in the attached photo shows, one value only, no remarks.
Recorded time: 11:14
